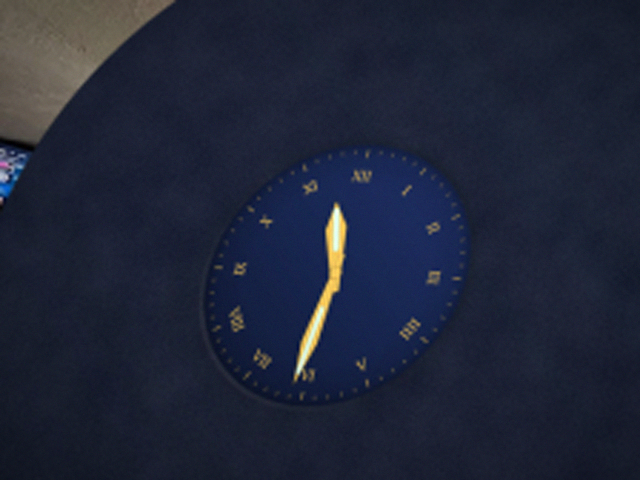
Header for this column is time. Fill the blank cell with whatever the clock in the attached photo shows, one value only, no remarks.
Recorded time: 11:31
